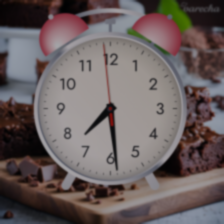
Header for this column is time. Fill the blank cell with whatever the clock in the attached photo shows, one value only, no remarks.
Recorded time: 7:28:59
